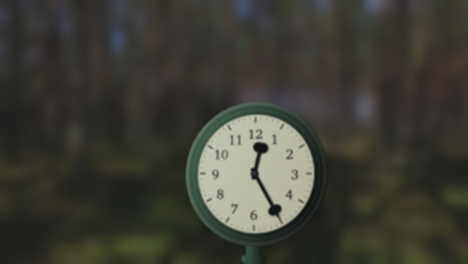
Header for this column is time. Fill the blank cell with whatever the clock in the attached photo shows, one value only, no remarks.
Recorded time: 12:25
